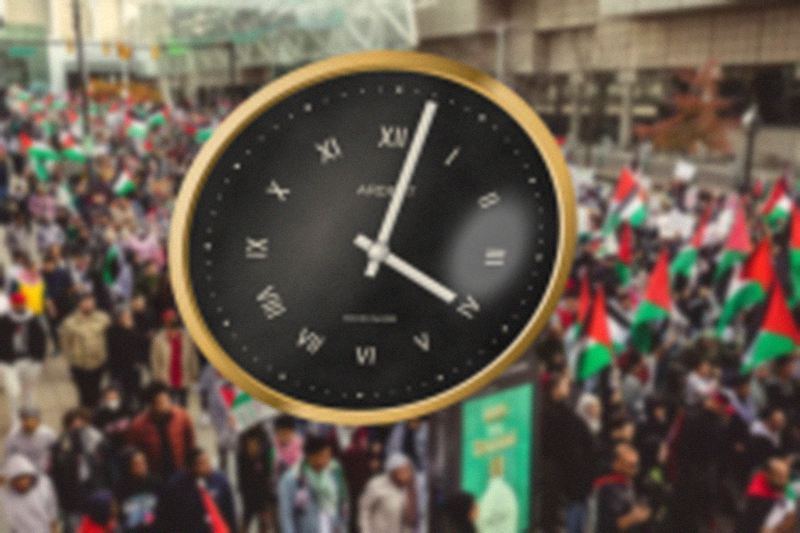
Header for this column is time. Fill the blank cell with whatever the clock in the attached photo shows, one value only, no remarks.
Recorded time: 4:02
